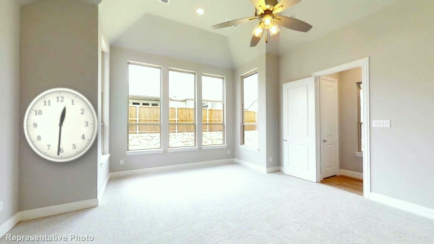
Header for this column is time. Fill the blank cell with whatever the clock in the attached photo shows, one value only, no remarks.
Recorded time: 12:31
